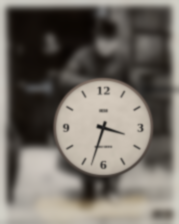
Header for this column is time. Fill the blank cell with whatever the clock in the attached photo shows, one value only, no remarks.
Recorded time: 3:33
